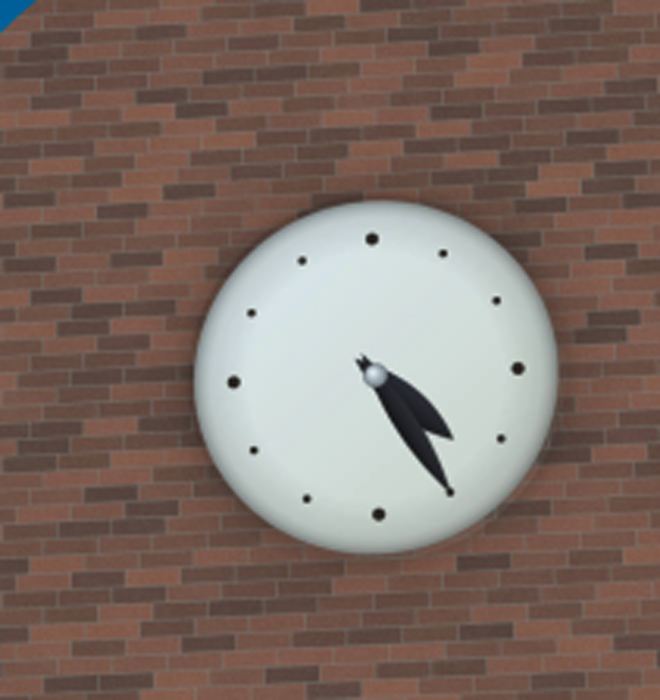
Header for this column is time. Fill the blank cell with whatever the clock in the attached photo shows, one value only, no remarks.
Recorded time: 4:25
